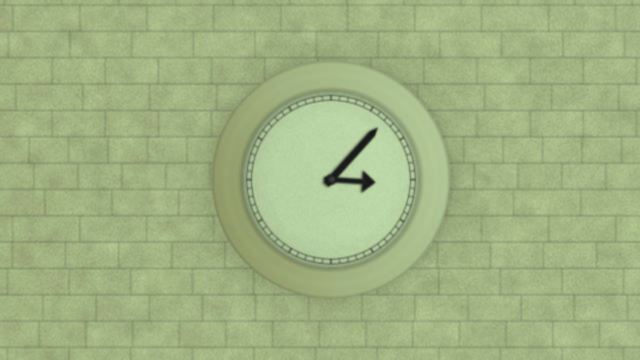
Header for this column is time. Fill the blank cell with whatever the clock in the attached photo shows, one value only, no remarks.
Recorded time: 3:07
